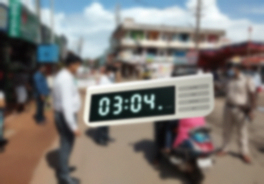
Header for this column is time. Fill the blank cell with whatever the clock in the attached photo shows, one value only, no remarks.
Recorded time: 3:04
